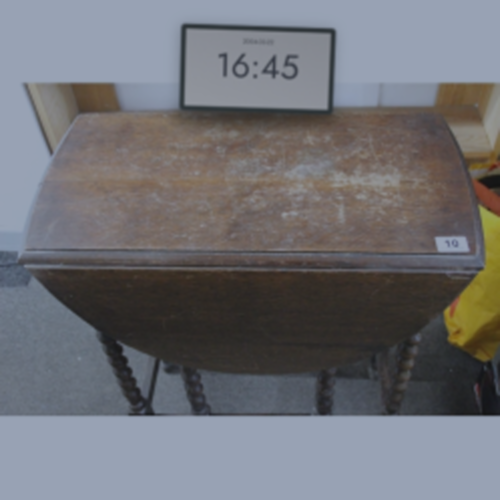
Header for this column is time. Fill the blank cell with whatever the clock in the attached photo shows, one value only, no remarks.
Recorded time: 16:45
